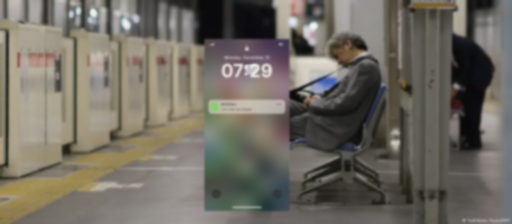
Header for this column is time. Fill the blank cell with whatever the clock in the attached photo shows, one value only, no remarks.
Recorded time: 7:29
